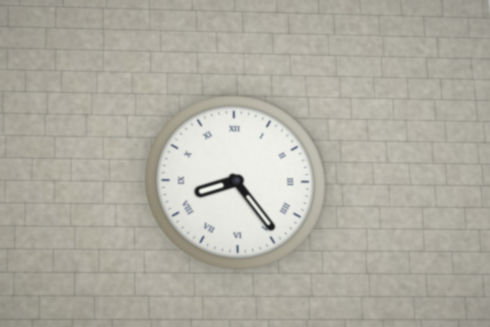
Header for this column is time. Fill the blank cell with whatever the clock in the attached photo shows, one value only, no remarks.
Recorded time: 8:24
